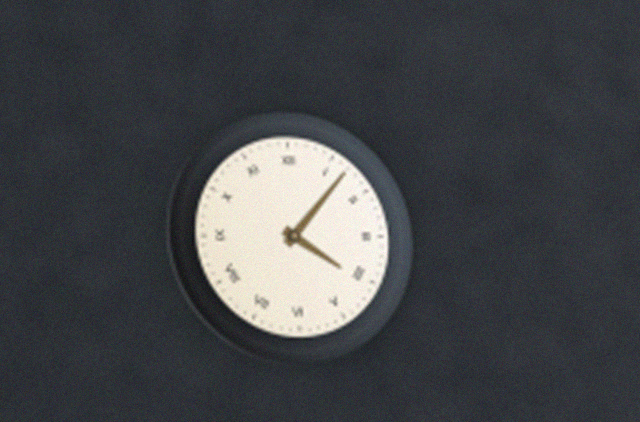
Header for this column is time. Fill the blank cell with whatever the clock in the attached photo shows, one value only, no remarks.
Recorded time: 4:07
